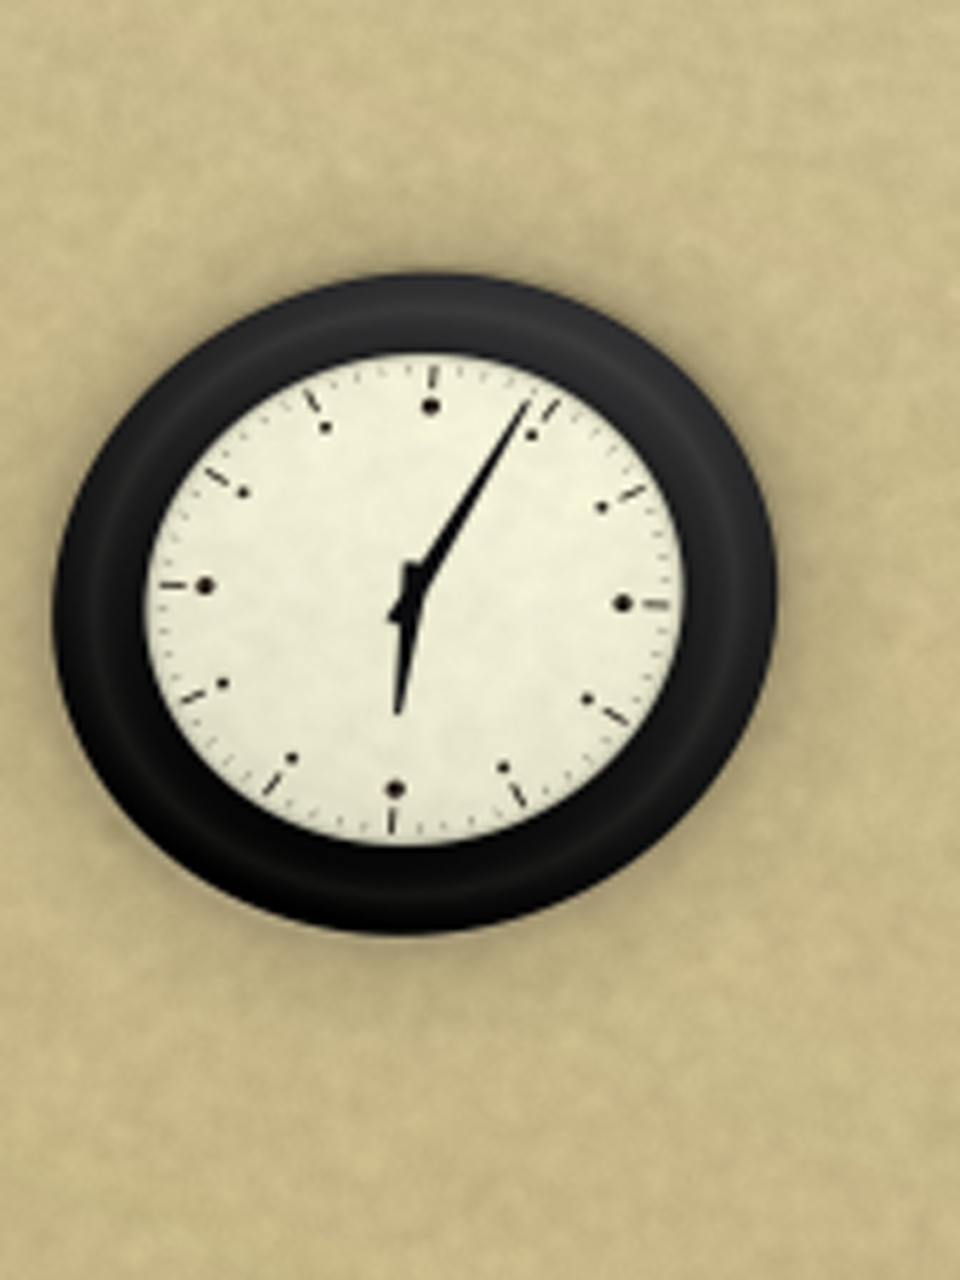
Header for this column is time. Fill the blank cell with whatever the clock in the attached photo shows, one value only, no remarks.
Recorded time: 6:04
